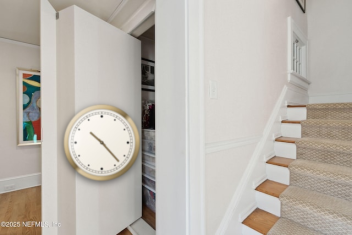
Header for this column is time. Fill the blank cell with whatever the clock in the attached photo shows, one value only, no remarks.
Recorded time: 10:23
